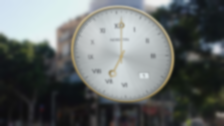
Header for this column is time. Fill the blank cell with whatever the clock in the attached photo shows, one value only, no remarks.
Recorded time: 7:01
